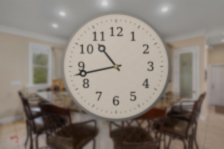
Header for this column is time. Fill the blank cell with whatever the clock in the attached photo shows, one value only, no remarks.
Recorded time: 10:43
